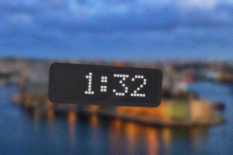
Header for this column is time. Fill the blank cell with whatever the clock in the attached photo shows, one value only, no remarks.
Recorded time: 1:32
